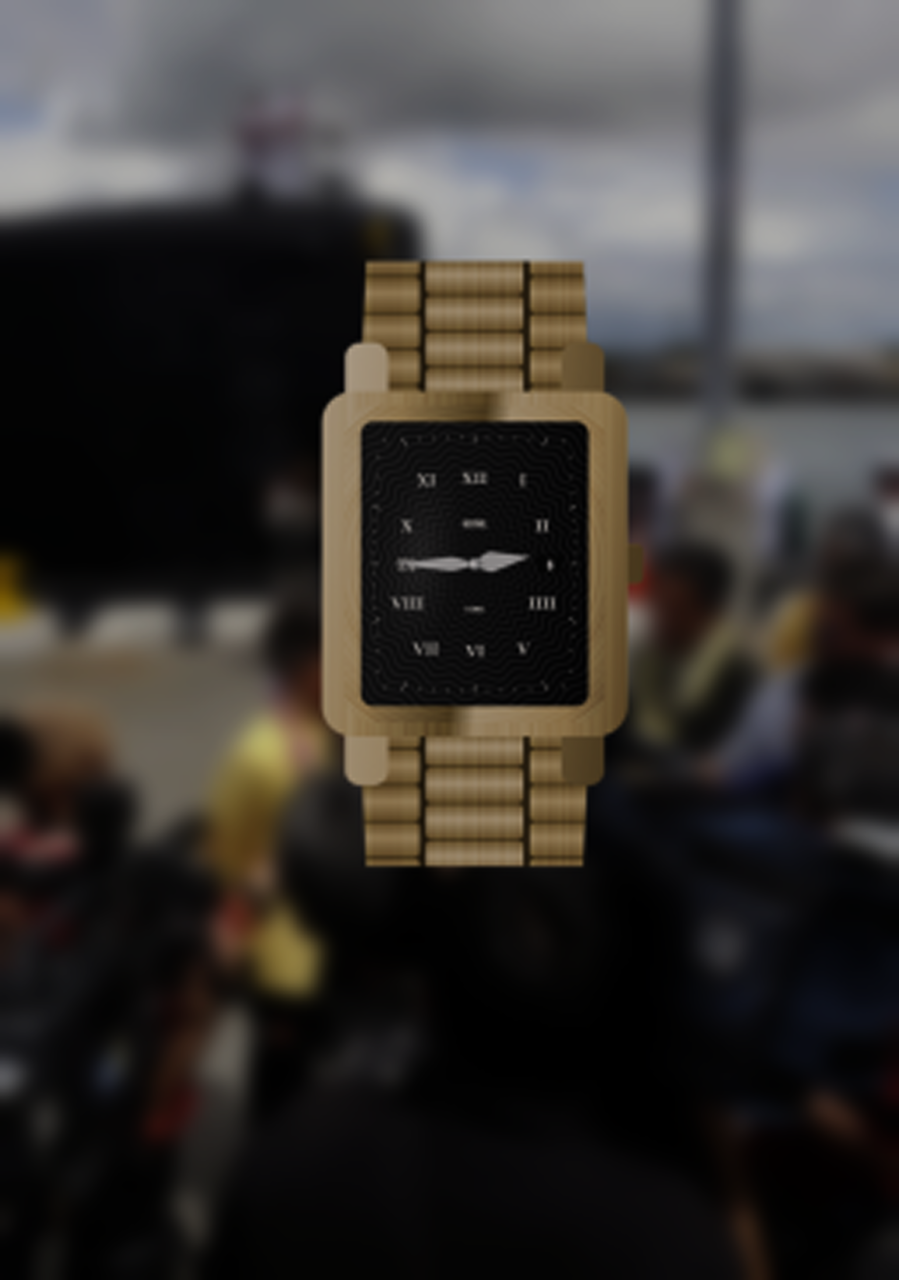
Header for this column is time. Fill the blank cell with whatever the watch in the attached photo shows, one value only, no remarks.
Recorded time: 2:45
